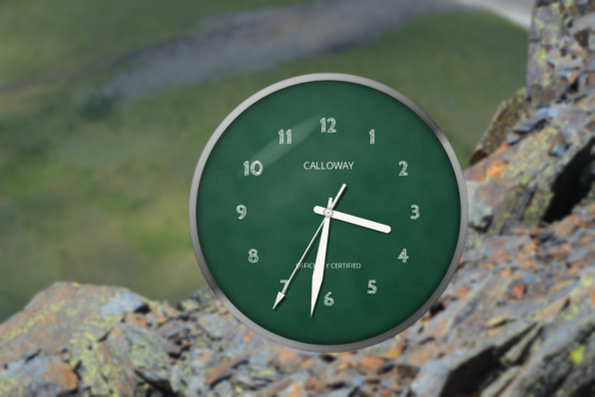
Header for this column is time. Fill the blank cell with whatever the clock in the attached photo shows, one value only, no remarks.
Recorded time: 3:31:35
